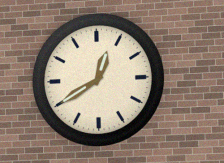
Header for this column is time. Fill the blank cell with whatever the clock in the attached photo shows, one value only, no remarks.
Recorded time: 12:40
